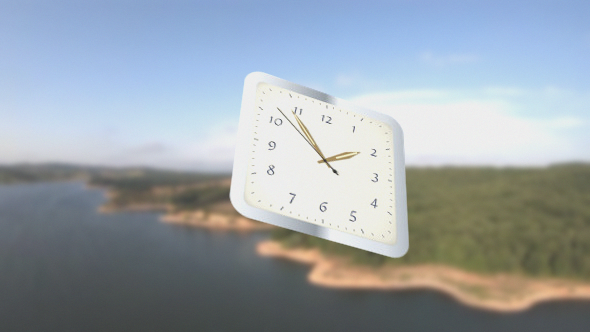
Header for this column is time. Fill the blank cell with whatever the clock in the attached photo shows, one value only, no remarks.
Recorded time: 1:53:52
